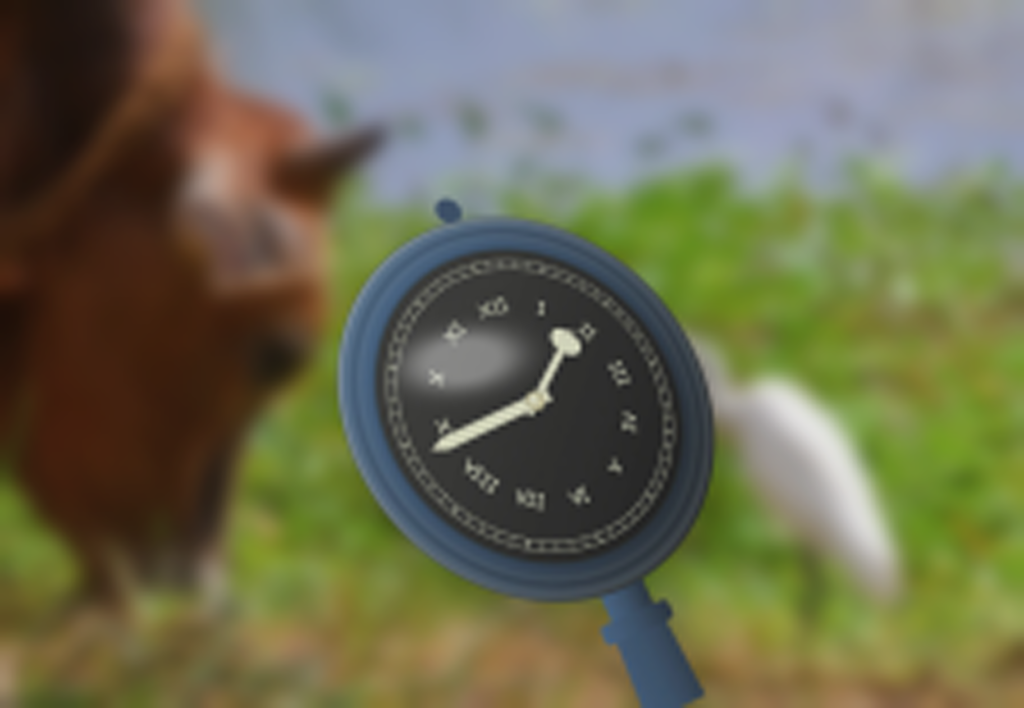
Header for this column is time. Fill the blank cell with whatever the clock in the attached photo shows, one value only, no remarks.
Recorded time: 1:44
